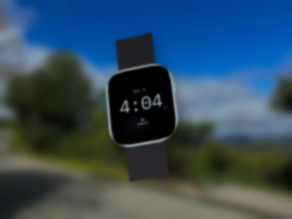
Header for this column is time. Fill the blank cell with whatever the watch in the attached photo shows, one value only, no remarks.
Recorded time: 4:04
